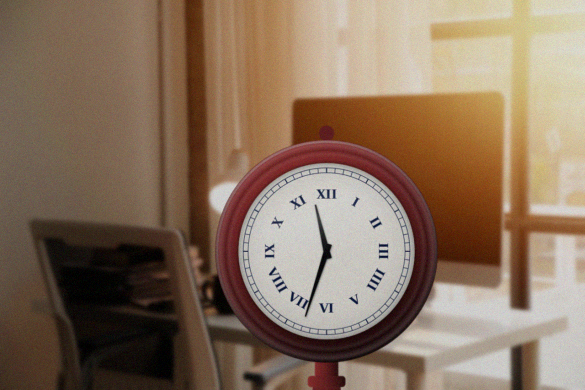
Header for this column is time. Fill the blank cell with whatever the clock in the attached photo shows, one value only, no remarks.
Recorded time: 11:33
